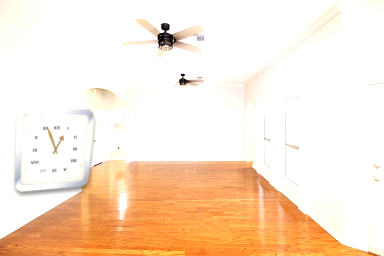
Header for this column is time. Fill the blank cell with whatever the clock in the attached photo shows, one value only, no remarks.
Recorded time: 12:56
